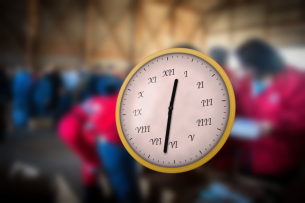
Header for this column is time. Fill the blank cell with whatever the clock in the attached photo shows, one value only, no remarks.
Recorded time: 12:32
